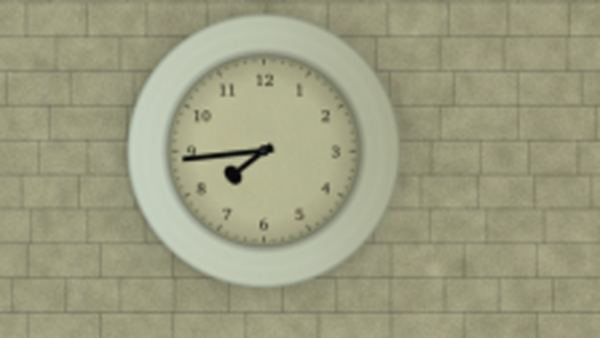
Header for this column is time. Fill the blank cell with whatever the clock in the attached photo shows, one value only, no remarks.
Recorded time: 7:44
